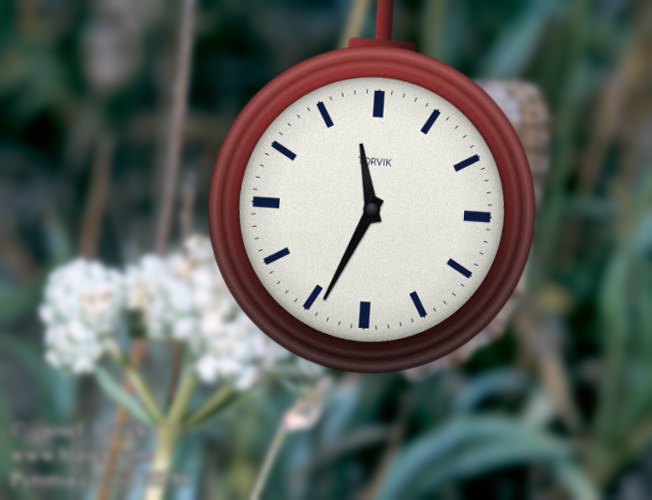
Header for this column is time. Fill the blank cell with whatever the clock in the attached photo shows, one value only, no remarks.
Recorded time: 11:34
